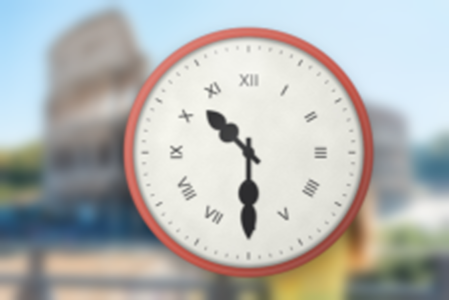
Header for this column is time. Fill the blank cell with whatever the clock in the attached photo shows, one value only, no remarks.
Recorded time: 10:30
